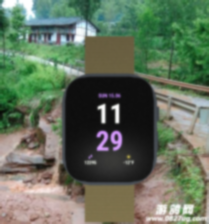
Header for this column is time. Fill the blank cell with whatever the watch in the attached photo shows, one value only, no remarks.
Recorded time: 11:29
